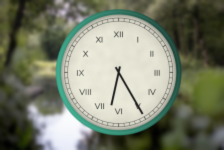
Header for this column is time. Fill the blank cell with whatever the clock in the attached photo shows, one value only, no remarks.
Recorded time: 6:25
